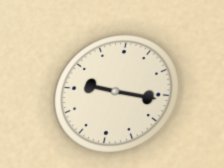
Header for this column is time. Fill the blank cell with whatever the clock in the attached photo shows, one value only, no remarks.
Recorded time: 9:16
